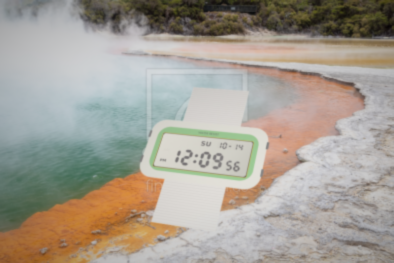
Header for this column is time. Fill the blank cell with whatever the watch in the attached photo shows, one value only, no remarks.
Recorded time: 12:09:56
